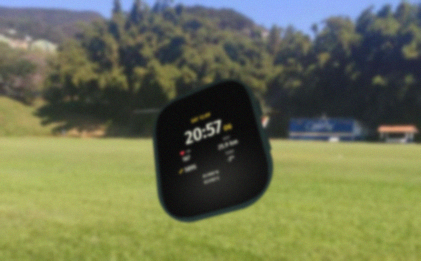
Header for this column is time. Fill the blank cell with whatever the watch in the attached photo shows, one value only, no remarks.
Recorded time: 20:57
